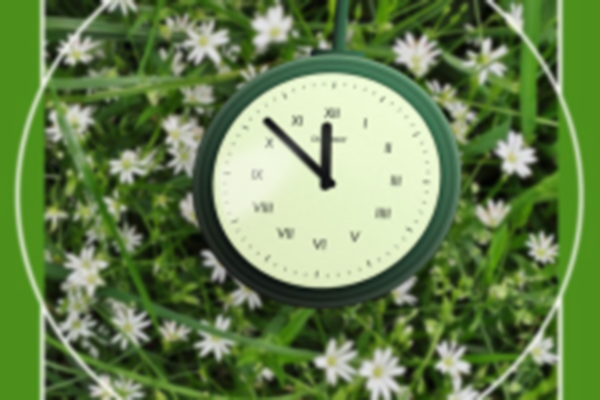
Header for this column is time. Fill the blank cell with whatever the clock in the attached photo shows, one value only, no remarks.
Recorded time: 11:52
